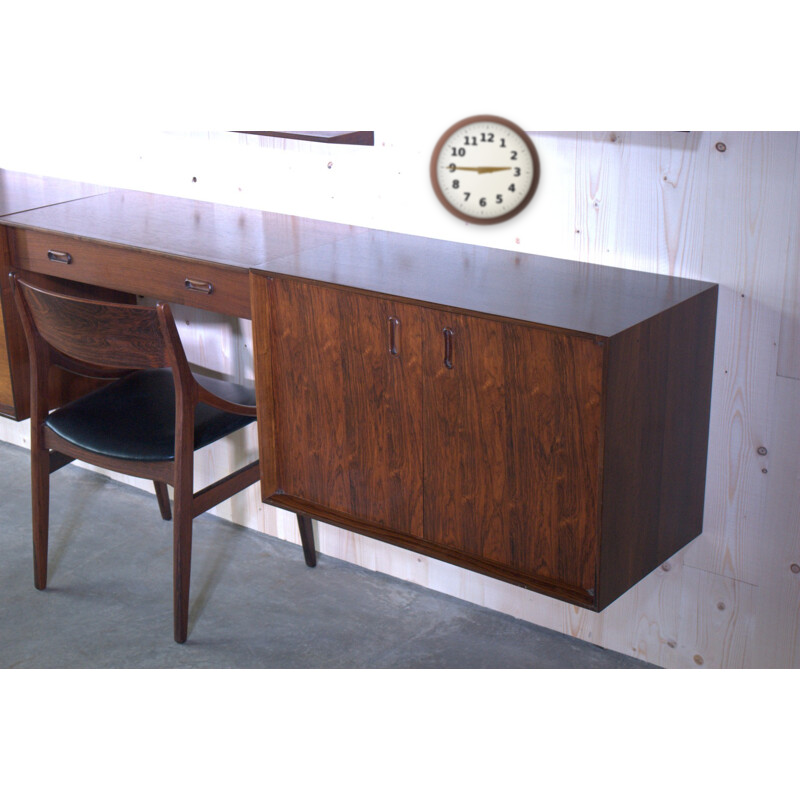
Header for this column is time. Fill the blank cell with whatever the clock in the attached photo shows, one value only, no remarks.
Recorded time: 2:45
